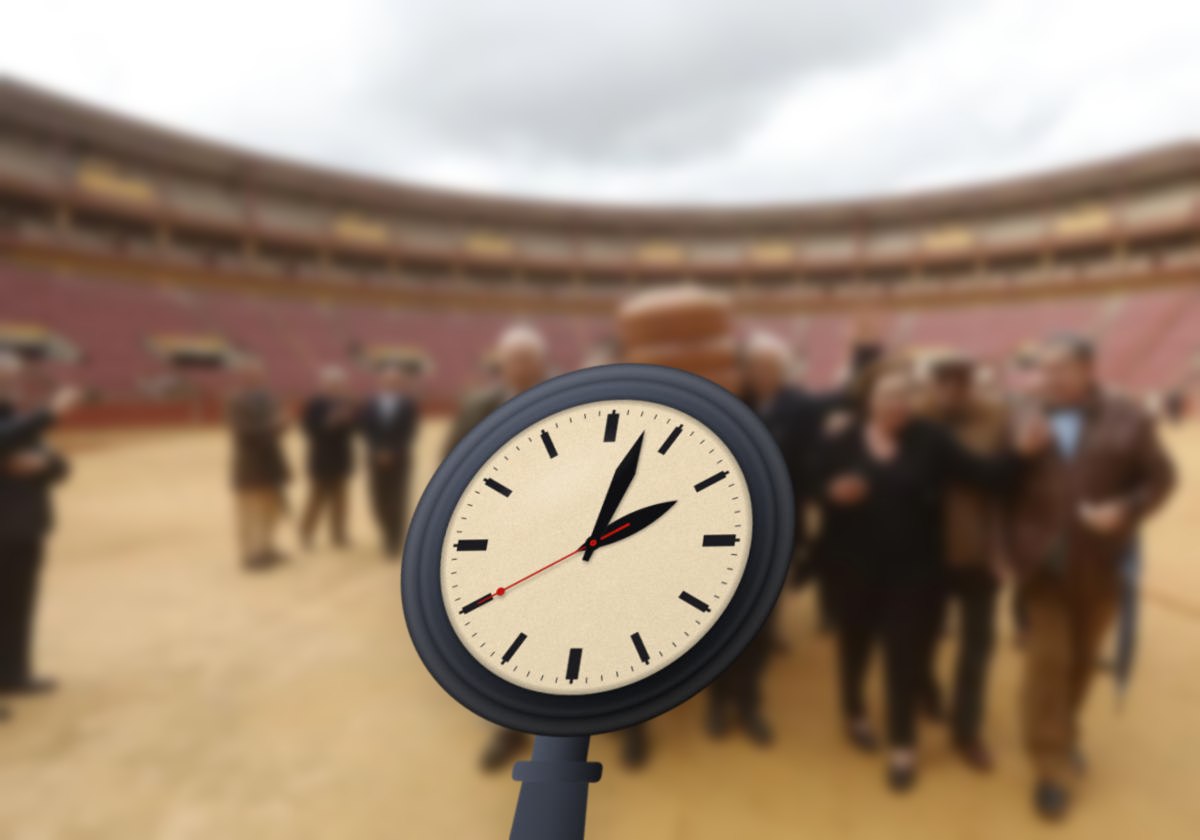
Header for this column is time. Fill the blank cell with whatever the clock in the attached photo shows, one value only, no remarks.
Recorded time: 2:02:40
